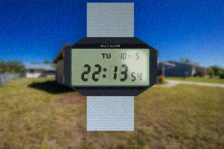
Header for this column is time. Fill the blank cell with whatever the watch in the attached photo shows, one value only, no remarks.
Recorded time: 22:13:54
